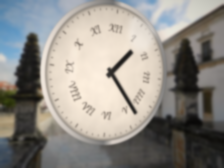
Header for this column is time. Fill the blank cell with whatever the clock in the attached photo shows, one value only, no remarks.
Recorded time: 1:23
